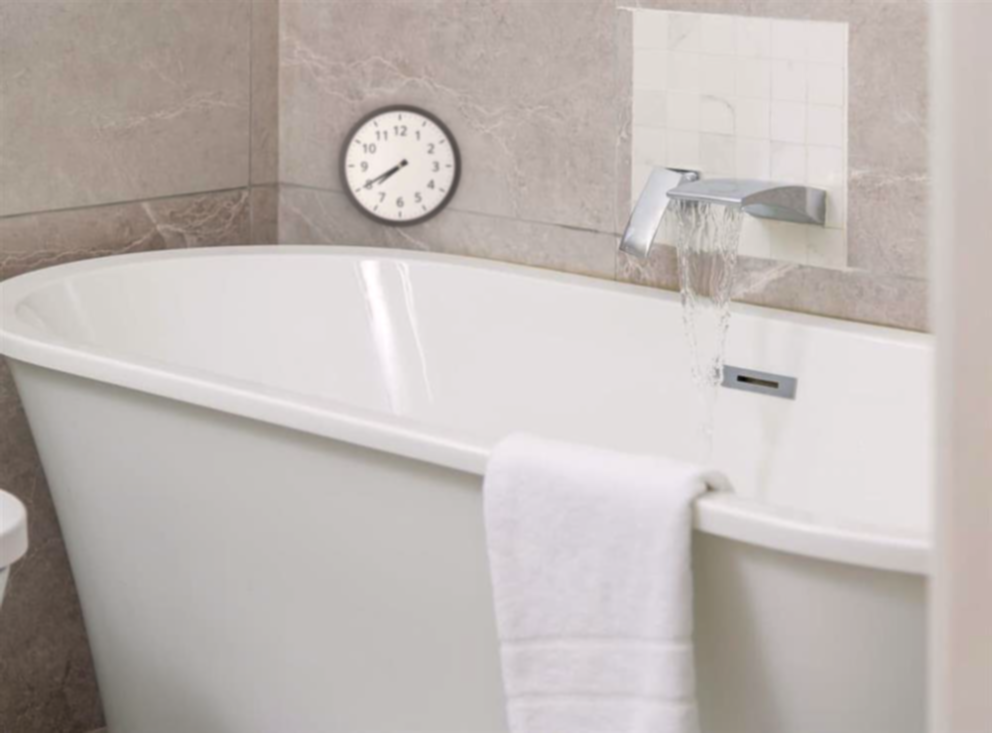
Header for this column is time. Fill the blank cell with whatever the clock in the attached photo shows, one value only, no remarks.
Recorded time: 7:40
